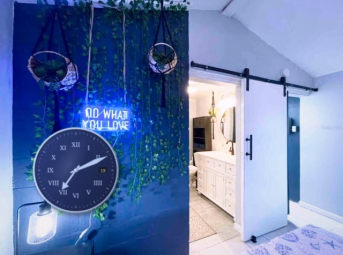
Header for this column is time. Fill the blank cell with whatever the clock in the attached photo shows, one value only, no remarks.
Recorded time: 7:11
